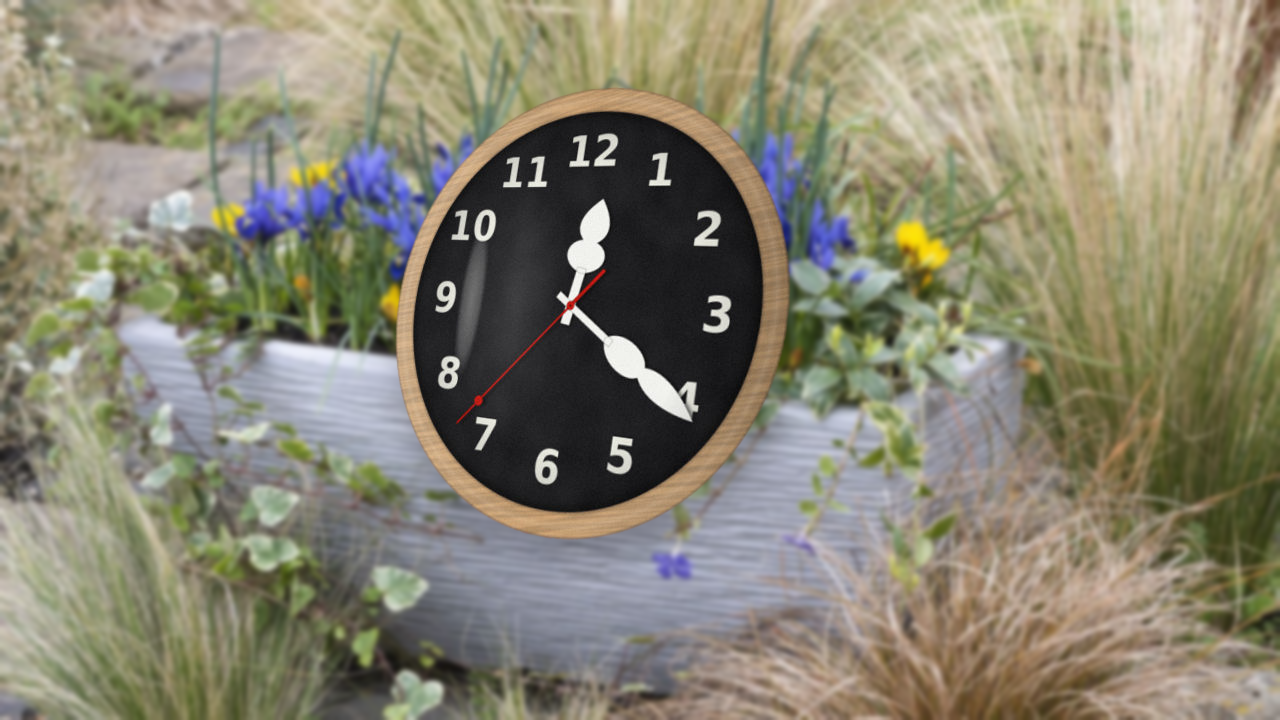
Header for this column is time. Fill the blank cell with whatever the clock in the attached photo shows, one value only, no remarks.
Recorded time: 12:20:37
